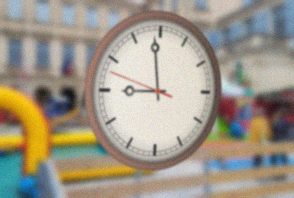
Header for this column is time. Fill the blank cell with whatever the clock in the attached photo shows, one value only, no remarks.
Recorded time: 8:58:48
